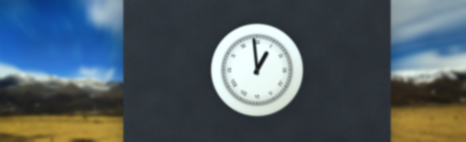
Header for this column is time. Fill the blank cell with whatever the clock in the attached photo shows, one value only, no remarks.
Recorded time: 12:59
